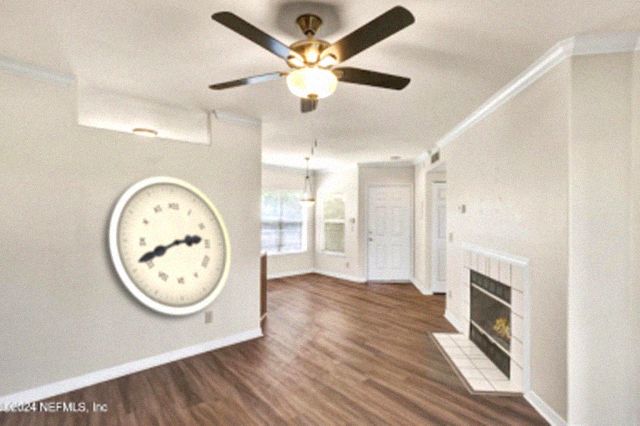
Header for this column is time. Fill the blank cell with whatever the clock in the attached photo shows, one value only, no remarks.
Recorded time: 2:41
